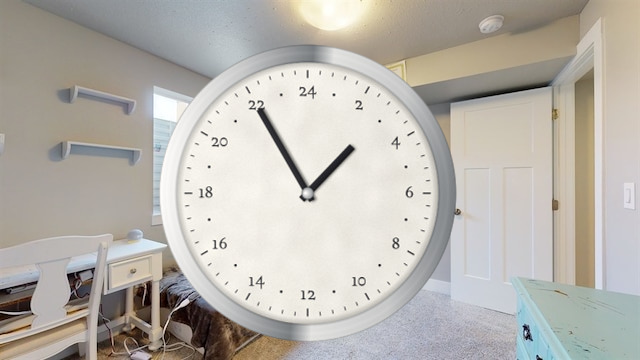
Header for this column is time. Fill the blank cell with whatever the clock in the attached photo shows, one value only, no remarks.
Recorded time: 2:55
